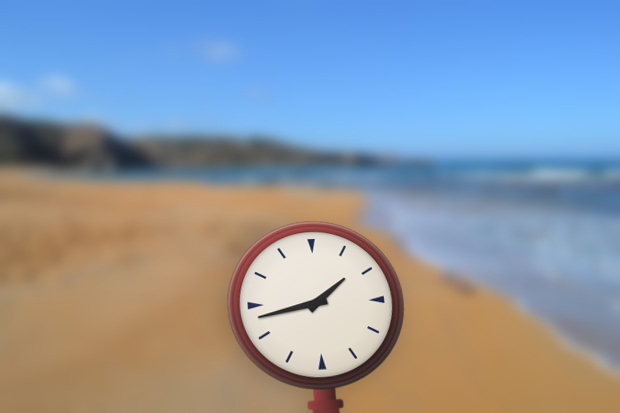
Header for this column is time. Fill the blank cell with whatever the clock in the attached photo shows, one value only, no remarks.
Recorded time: 1:43
